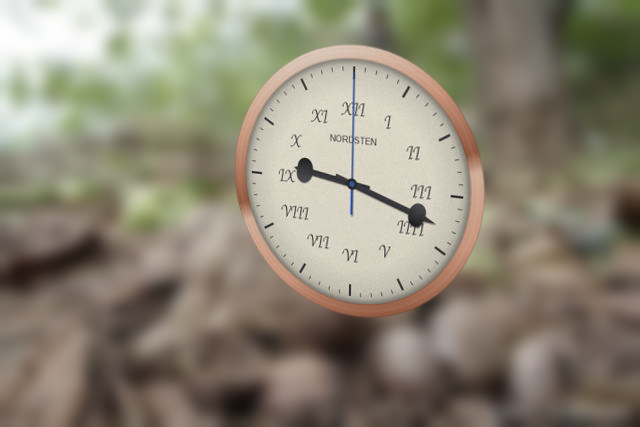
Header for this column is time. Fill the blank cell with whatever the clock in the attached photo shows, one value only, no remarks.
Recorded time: 9:18:00
